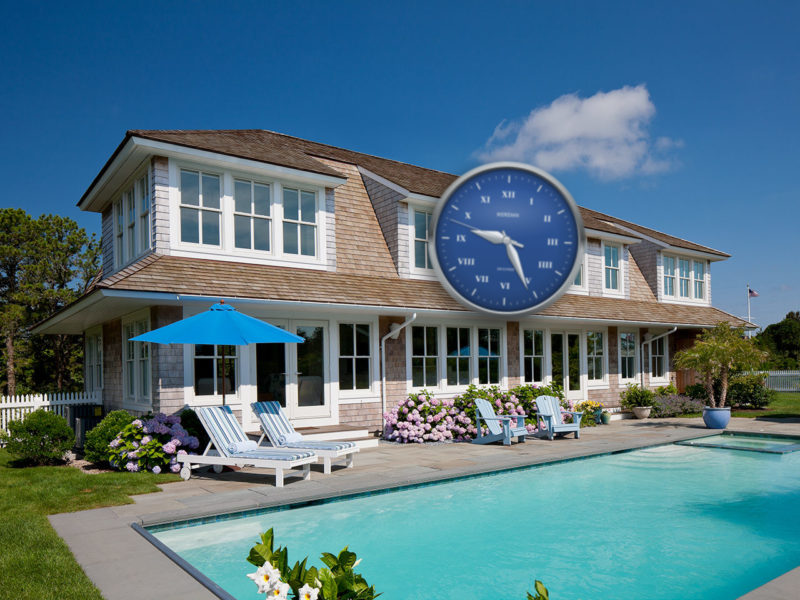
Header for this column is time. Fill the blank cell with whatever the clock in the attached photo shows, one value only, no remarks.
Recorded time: 9:25:48
